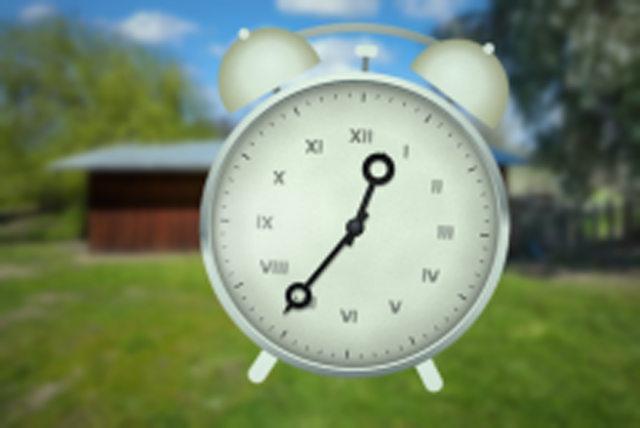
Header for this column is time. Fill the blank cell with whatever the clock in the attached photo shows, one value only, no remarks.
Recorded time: 12:36
